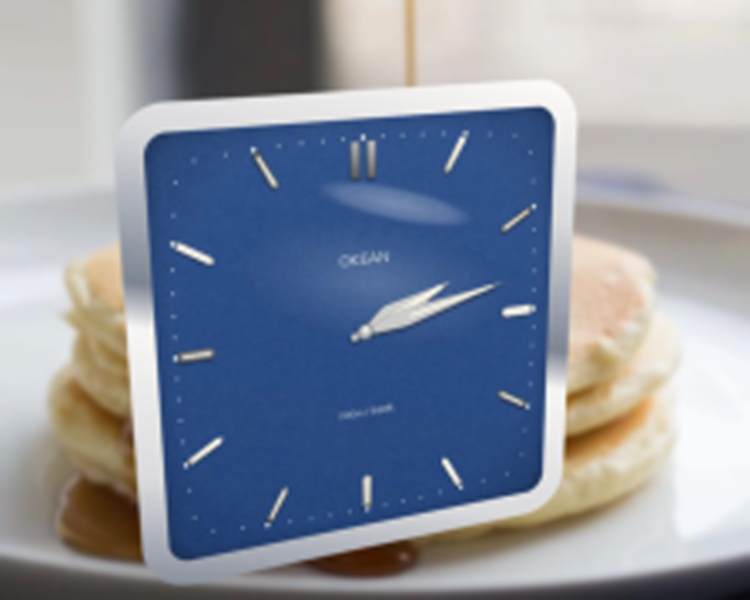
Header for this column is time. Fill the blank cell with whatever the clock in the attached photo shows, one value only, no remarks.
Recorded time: 2:13
